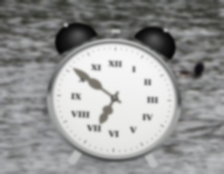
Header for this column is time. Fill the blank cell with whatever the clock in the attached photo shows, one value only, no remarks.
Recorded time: 6:51
